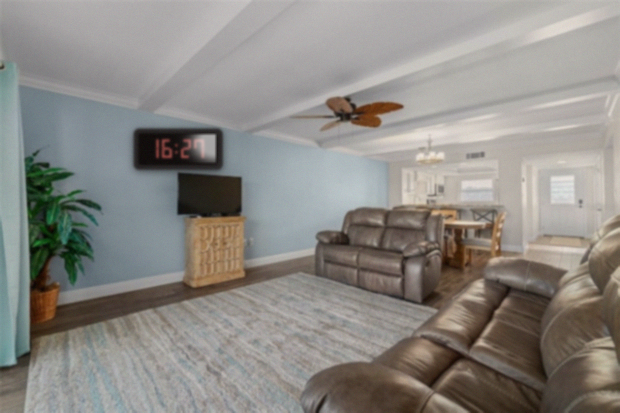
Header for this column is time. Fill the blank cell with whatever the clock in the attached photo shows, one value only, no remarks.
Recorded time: 16:27
